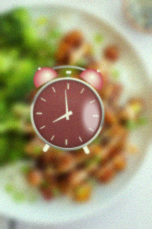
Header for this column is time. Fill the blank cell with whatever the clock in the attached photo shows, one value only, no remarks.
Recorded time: 7:59
